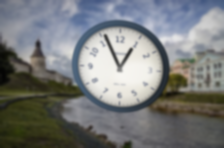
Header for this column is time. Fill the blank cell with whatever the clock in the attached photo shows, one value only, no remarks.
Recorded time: 12:56
